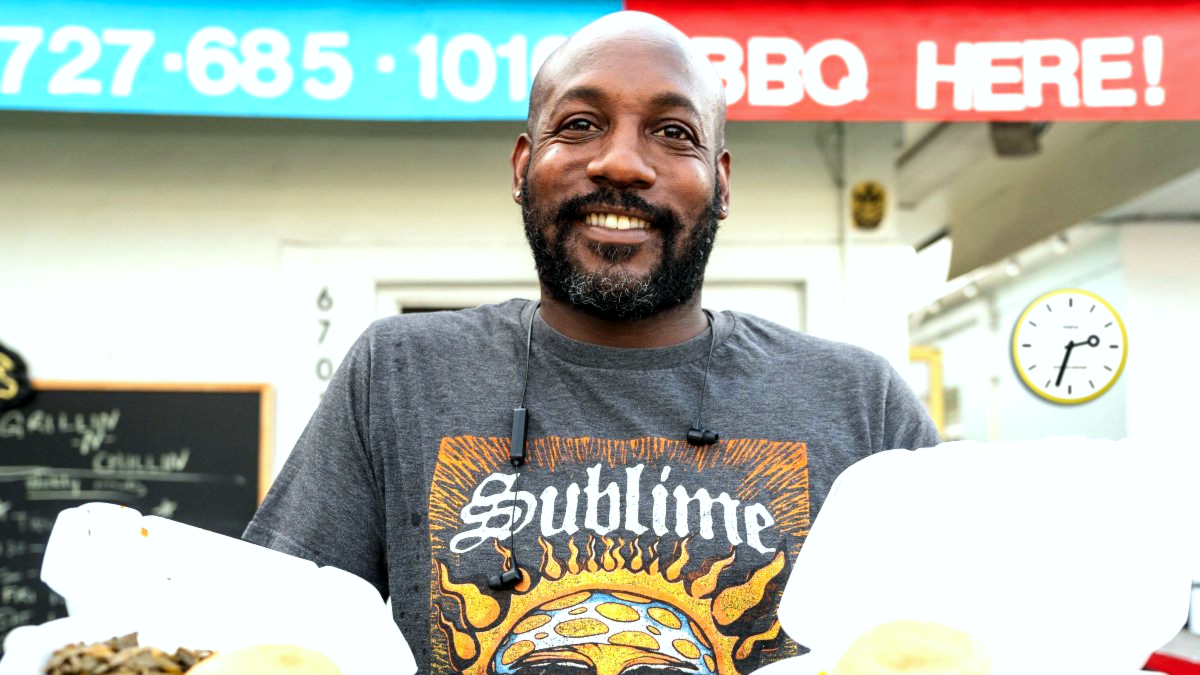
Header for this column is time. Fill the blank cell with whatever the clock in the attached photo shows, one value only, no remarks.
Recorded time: 2:33
